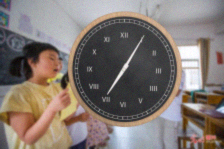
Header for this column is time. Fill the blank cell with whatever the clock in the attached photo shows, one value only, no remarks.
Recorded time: 7:05
